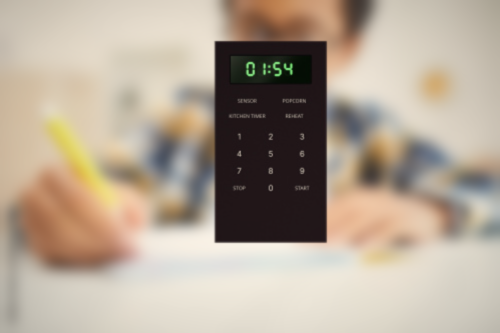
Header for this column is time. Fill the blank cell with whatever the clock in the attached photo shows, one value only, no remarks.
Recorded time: 1:54
